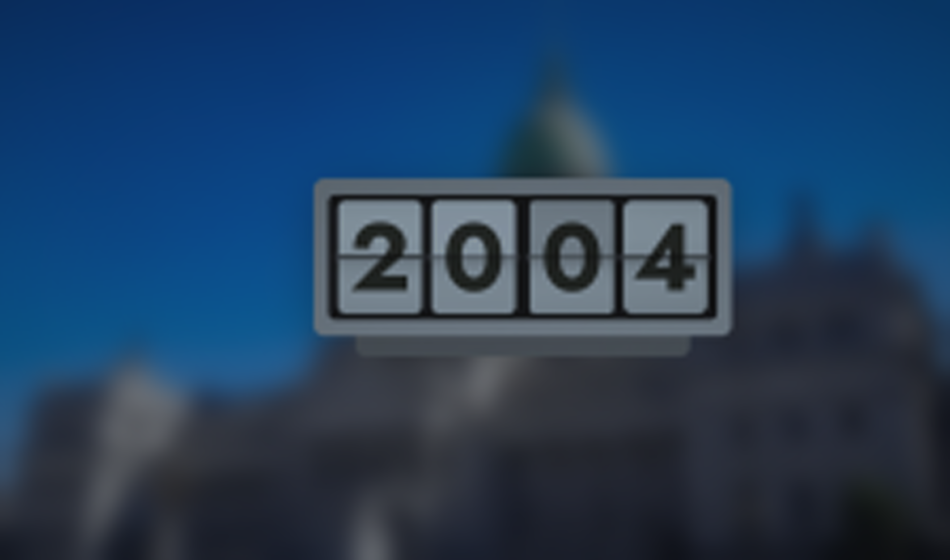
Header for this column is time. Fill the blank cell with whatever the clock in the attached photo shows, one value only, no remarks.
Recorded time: 20:04
